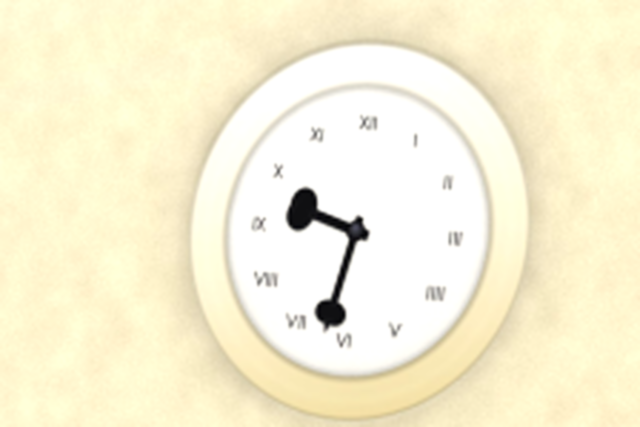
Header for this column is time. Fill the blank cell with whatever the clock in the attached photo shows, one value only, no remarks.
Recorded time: 9:32
